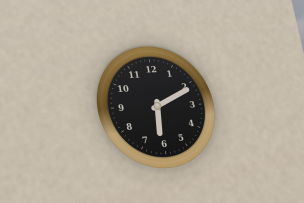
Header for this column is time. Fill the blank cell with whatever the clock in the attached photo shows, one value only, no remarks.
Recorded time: 6:11
